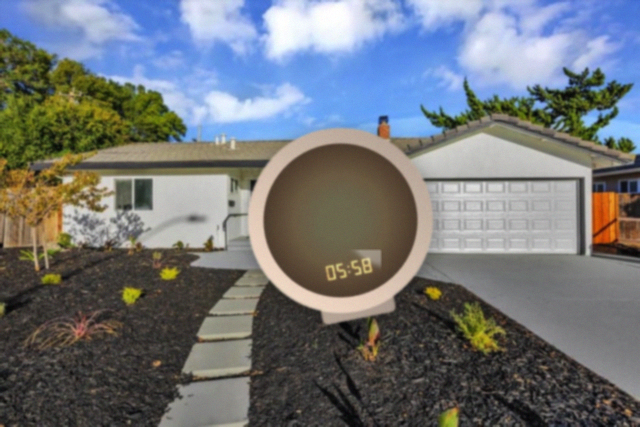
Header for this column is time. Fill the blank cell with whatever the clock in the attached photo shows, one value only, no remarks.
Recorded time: 5:58
